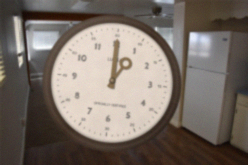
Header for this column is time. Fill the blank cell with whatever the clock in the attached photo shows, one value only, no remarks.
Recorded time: 1:00
